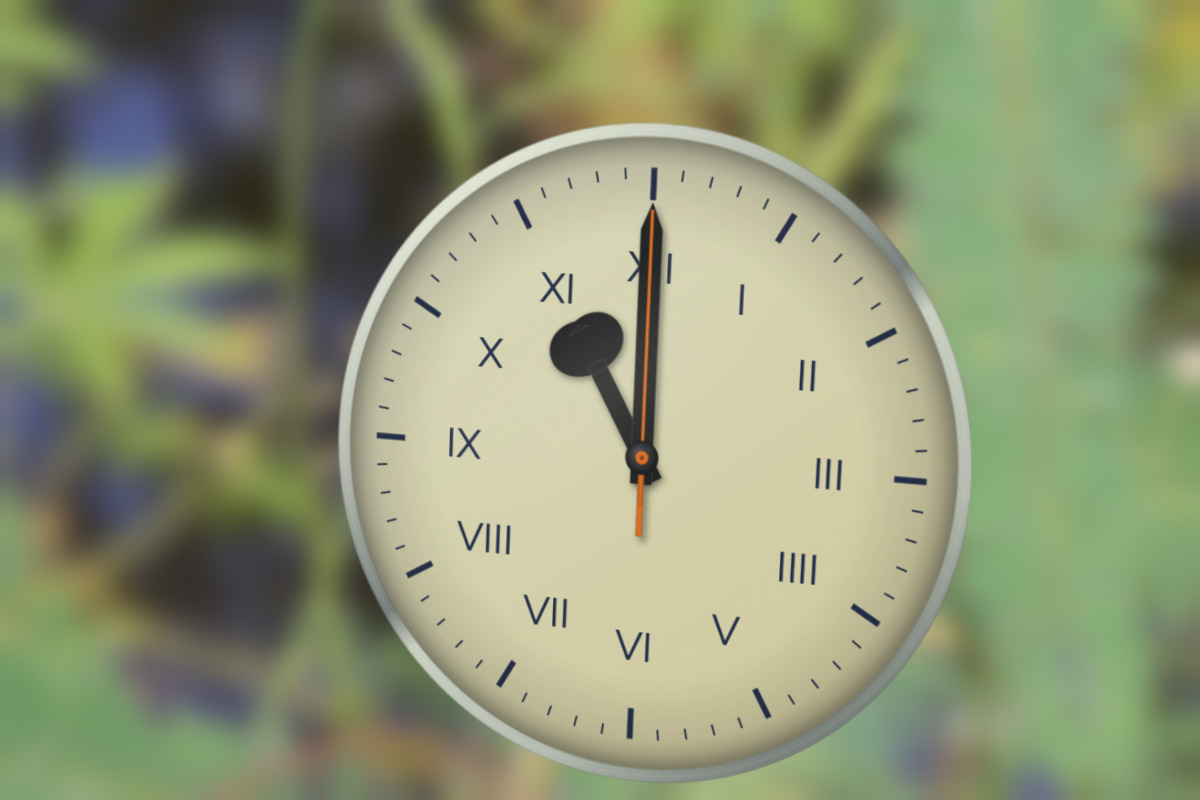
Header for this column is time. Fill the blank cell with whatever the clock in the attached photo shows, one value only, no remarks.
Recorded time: 11:00:00
